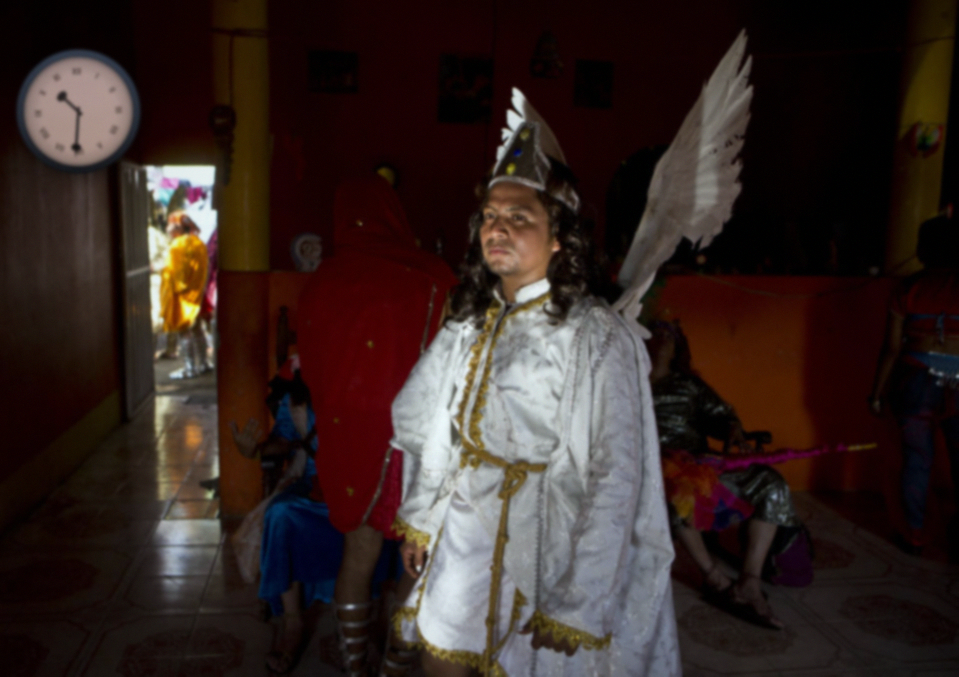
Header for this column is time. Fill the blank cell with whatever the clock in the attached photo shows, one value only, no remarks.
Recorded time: 10:31
